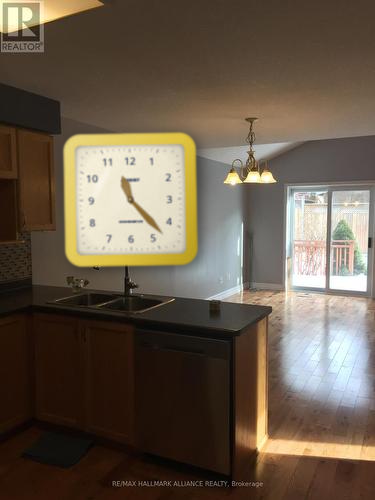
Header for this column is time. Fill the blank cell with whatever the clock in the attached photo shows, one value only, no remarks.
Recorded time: 11:23
